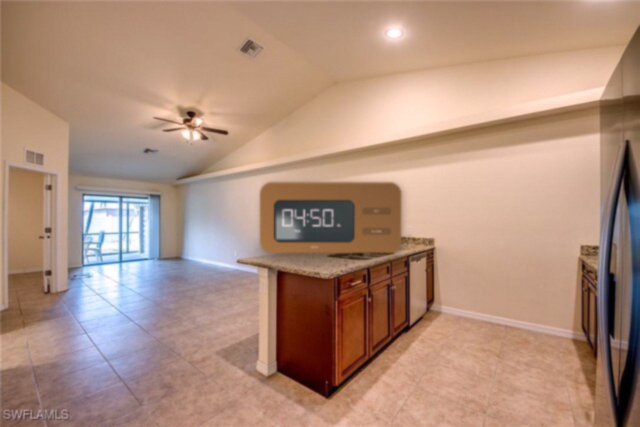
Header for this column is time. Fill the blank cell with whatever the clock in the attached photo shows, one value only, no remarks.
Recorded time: 4:50
